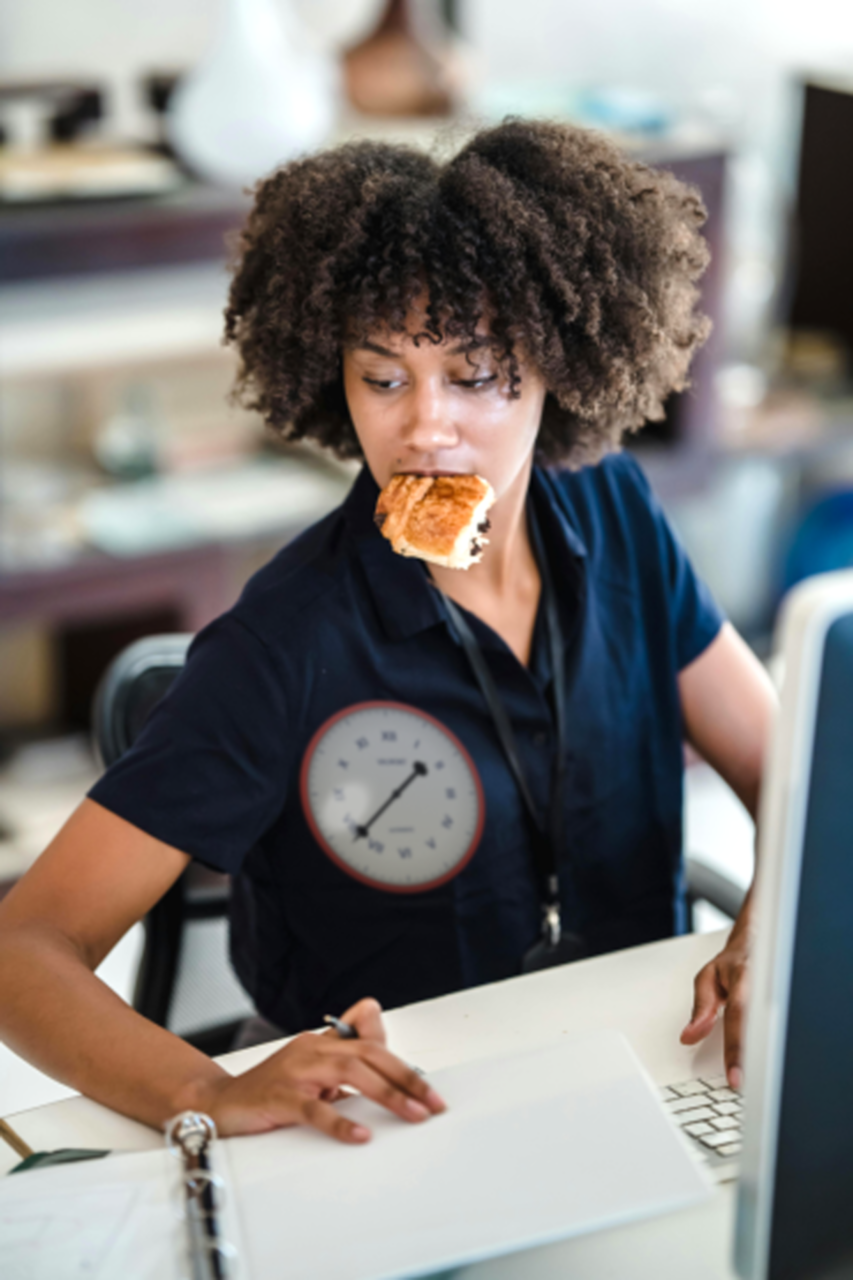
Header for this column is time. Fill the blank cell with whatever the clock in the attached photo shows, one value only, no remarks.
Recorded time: 1:38
